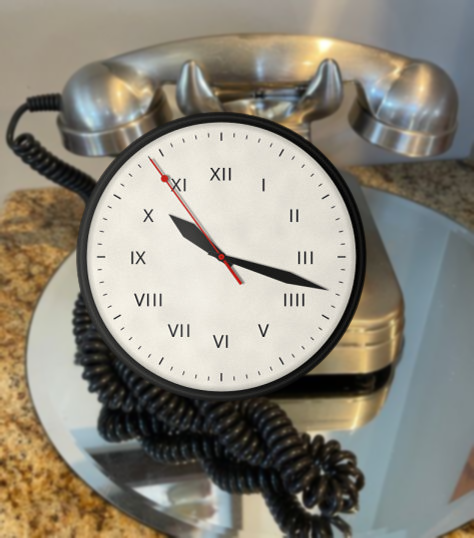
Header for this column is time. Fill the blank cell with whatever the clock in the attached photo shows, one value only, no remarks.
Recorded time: 10:17:54
